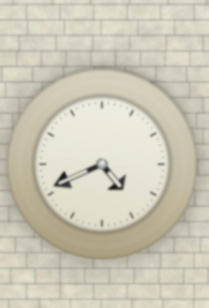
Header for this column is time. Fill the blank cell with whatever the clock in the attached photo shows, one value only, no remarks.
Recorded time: 4:41
